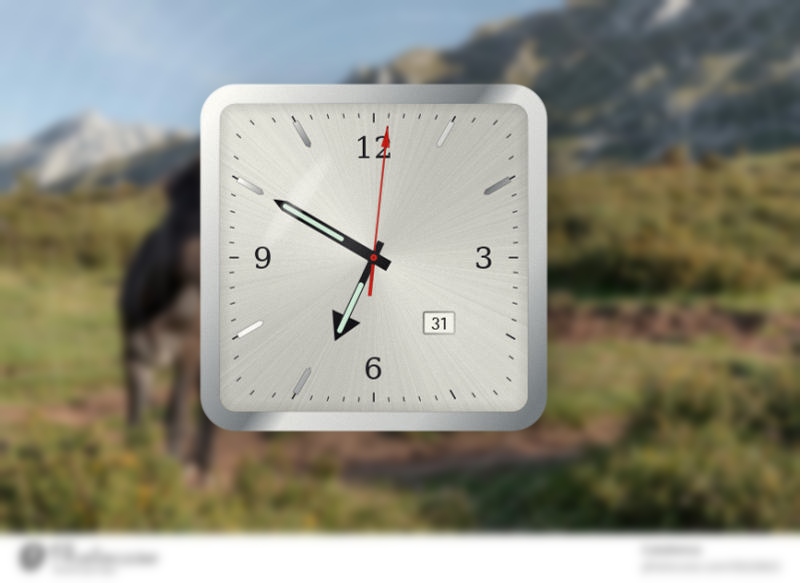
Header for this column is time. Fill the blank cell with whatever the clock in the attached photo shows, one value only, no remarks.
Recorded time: 6:50:01
